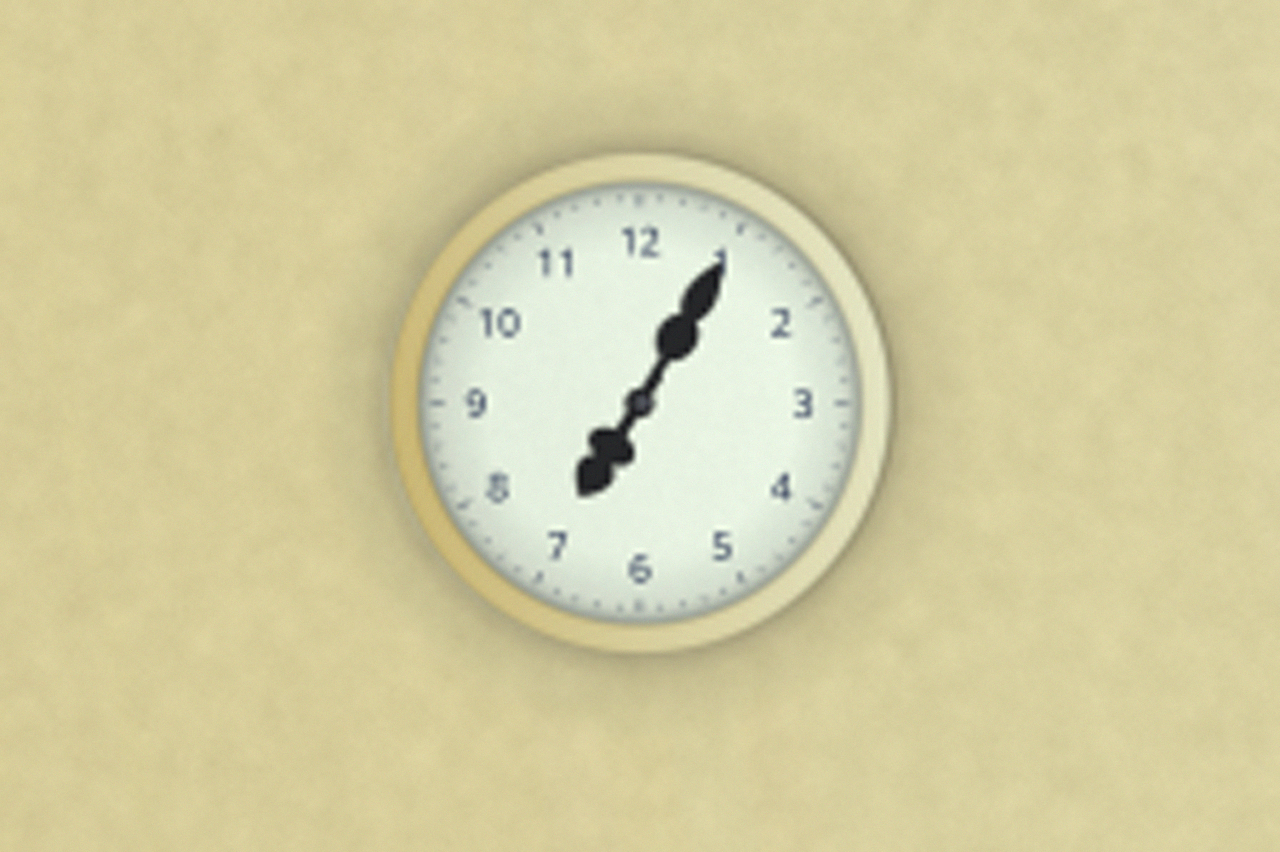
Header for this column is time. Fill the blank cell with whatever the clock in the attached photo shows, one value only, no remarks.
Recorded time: 7:05
